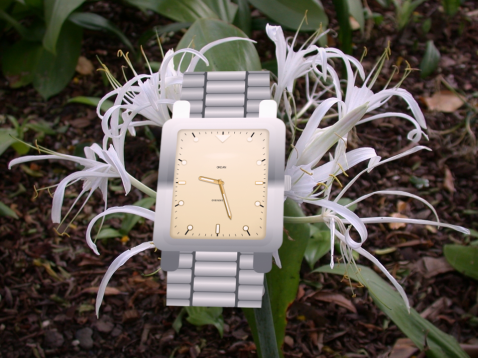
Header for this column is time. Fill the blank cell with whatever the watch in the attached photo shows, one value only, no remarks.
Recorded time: 9:27
